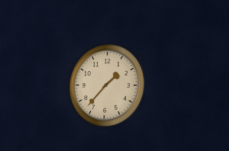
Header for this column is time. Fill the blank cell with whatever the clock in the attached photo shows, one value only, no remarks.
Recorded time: 1:37
